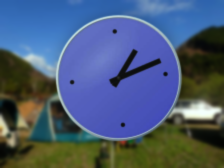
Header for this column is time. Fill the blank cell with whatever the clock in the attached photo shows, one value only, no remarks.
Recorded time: 1:12
